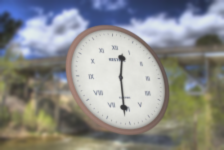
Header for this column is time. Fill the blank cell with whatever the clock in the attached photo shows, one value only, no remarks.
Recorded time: 12:31
